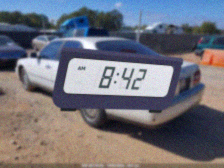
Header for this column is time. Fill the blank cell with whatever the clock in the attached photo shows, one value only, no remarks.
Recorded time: 8:42
